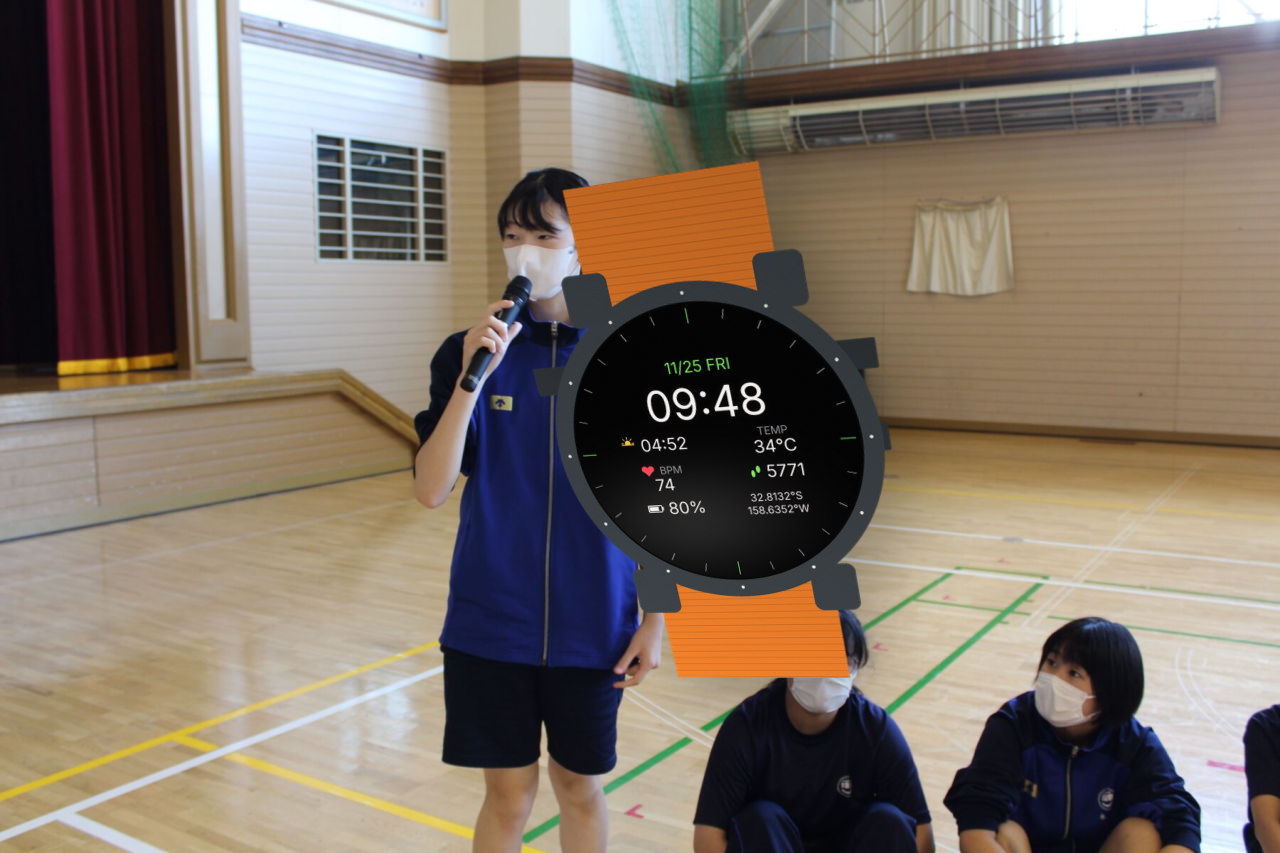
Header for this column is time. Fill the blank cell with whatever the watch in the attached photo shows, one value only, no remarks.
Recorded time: 9:48
